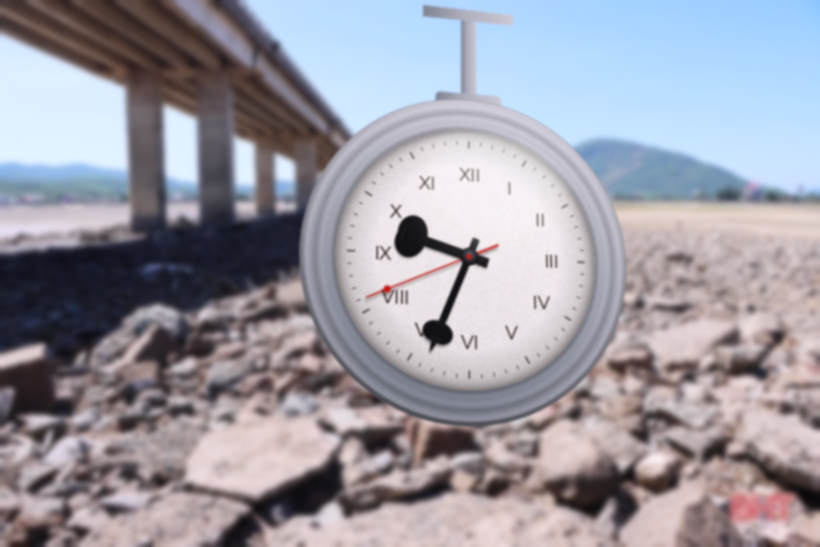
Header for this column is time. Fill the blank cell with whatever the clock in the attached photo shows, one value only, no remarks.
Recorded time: 9:33:41
